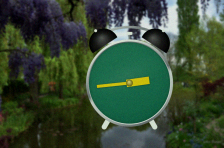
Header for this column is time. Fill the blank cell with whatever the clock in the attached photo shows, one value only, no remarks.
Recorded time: 2:44
